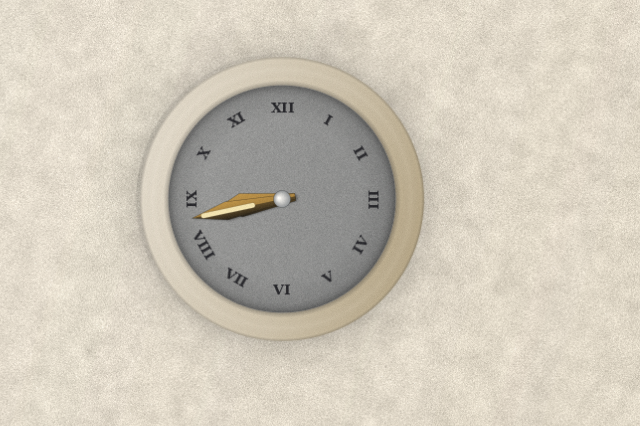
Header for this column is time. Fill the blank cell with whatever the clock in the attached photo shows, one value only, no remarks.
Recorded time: 8:43
